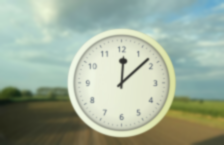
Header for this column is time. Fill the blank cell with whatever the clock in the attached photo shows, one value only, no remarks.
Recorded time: 12:08
